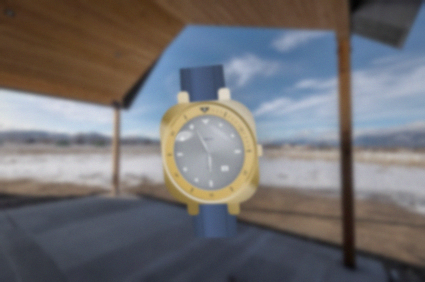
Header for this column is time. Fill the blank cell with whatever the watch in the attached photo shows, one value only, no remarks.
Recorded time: 5:56
